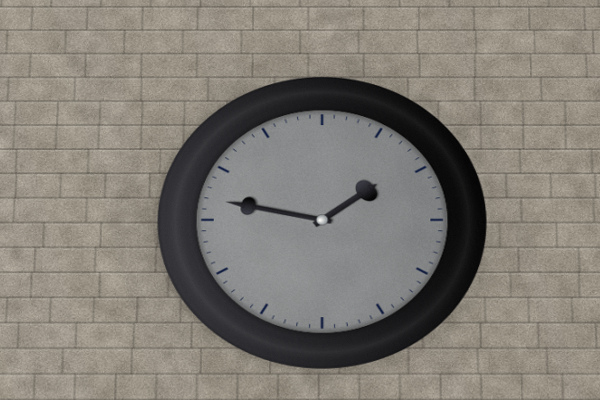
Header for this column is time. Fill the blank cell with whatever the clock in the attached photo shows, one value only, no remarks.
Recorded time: 1:47
